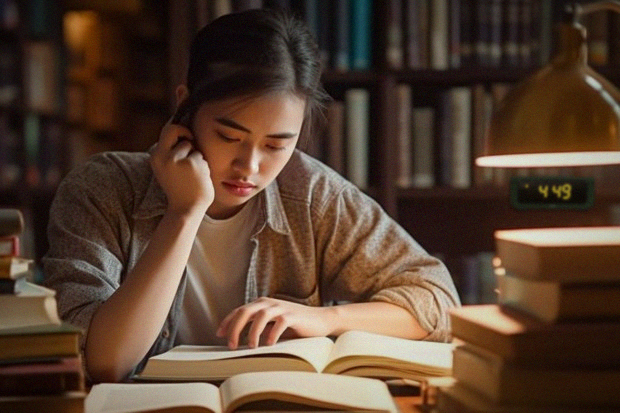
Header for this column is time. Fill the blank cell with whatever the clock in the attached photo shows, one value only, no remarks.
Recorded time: 4:49
